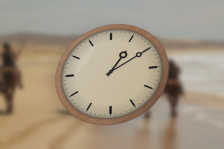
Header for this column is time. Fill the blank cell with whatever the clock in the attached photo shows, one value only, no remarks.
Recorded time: 1:10
